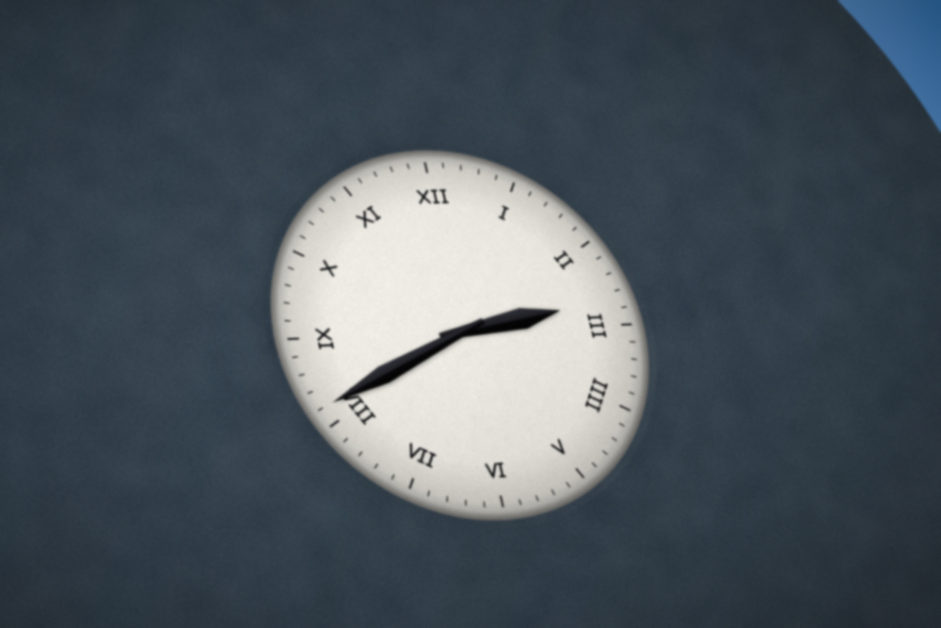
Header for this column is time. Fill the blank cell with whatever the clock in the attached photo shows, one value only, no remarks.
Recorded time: 2:41
